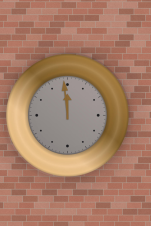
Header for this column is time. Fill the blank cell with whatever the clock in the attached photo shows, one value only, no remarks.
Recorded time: 11:59
